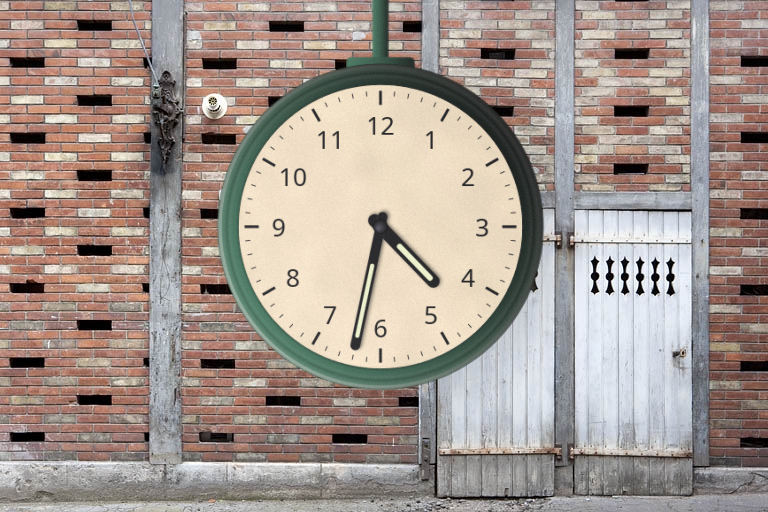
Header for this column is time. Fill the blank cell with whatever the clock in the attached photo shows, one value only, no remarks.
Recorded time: 4:32
